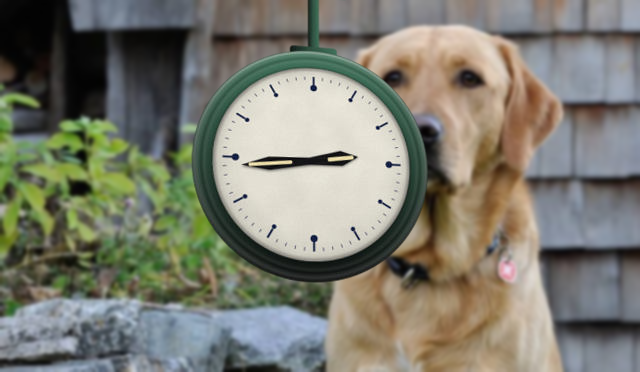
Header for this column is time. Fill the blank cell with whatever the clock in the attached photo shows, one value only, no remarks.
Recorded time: 2:44
